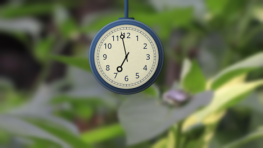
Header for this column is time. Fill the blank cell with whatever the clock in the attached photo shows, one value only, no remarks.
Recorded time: 6:58
